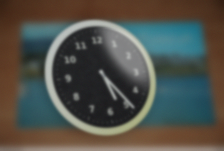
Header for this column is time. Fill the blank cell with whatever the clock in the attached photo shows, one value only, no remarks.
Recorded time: 5:24
